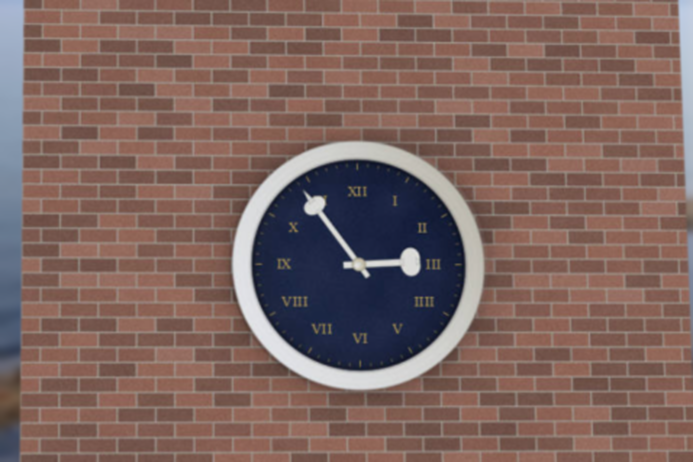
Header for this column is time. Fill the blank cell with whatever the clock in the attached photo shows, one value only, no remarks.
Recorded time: 2:54
